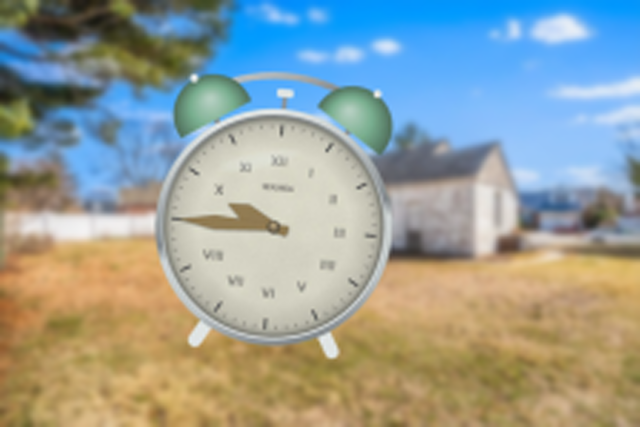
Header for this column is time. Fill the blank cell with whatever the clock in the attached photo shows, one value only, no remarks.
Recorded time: 9:45
